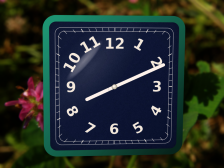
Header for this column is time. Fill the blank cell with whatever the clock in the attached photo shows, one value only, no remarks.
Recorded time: 8:11
